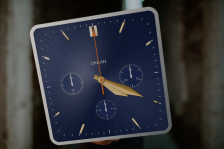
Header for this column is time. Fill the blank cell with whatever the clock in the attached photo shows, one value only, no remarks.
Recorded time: 4:20
